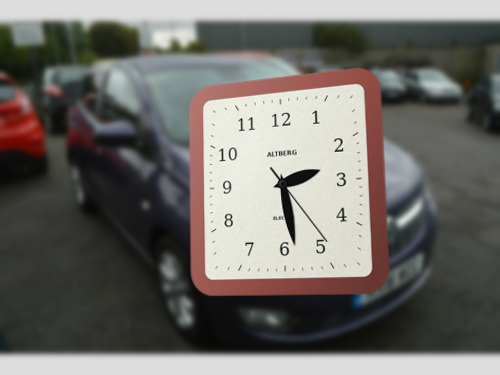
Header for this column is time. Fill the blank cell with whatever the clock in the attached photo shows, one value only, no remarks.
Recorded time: 2:28:24
